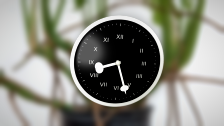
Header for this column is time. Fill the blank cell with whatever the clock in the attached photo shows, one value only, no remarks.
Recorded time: 8:27
